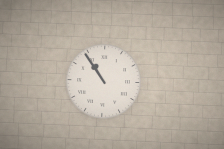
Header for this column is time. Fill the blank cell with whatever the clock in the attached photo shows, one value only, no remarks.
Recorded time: 10:54
